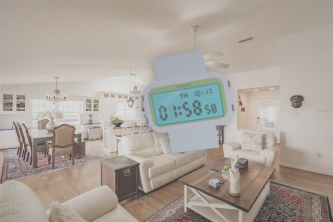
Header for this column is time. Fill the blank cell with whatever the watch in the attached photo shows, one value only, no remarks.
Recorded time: 1:58:58
